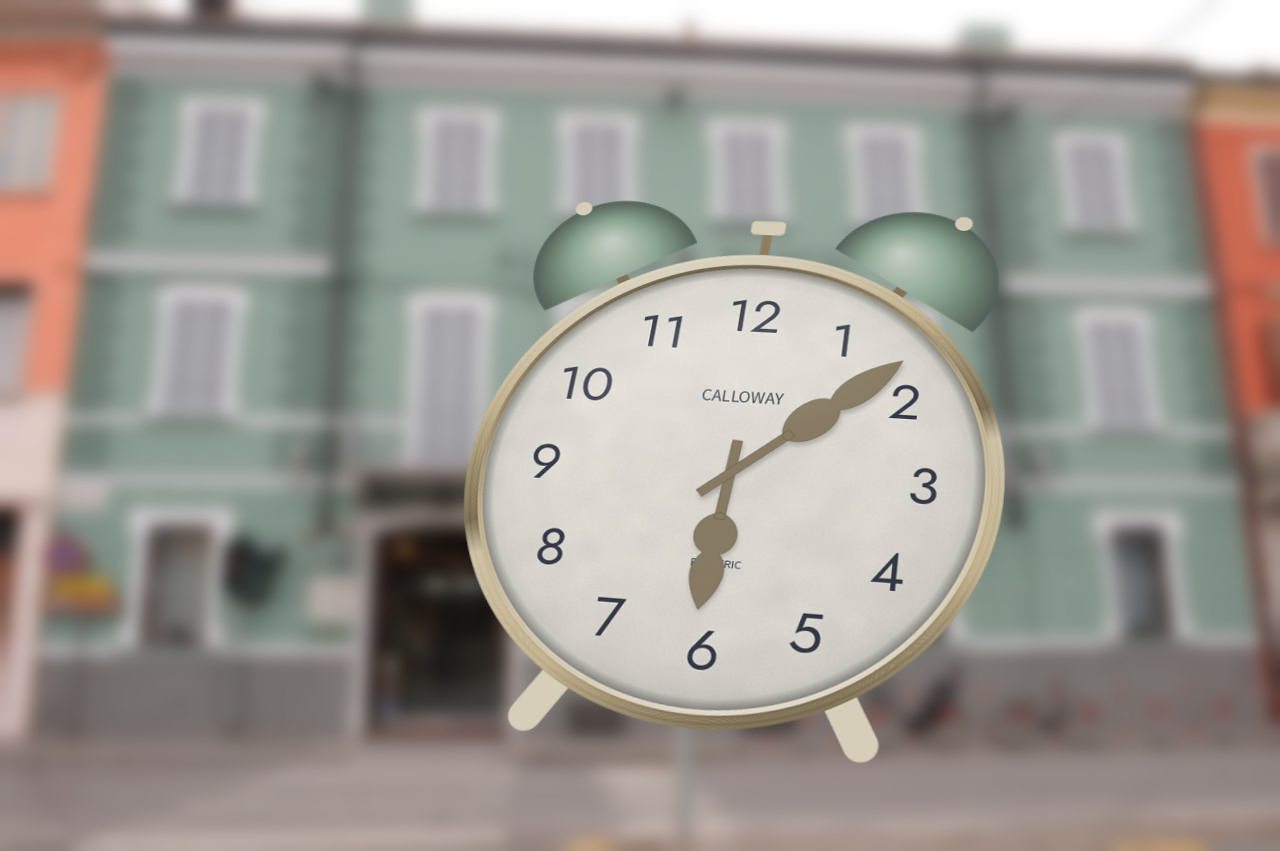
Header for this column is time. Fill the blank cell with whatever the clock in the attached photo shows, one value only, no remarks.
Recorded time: 6:08
